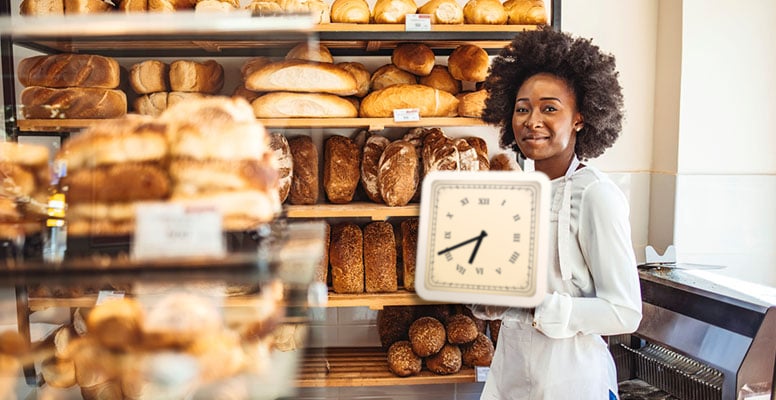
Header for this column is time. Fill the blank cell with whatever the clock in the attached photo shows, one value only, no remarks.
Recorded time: 6:41
